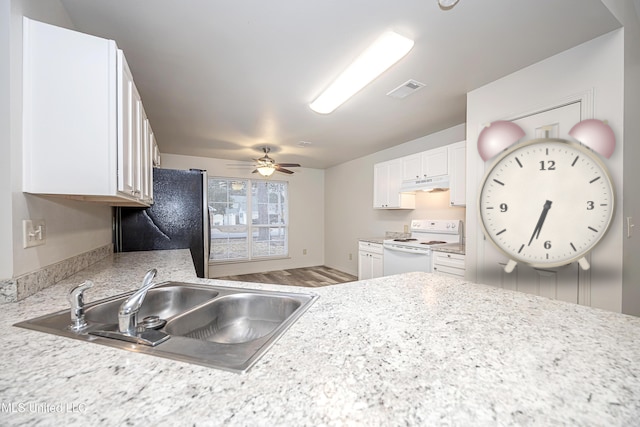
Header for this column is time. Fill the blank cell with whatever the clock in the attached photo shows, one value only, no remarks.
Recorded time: 6:34
